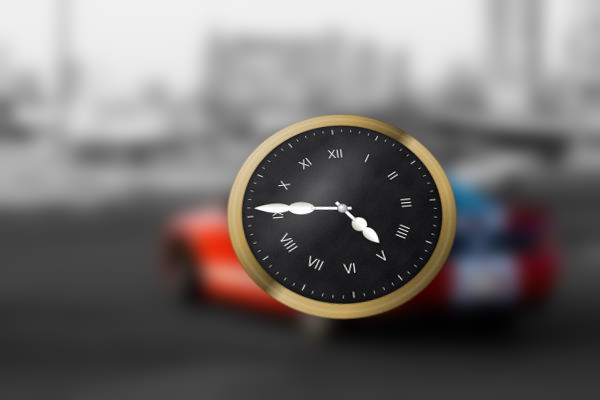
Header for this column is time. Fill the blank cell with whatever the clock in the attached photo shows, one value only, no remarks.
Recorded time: 4:46
